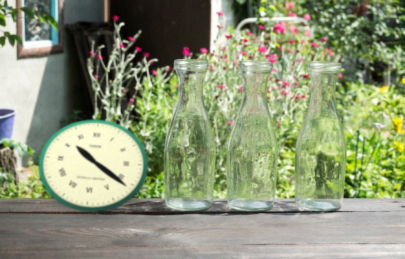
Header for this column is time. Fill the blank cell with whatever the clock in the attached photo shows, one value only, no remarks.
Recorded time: 10:21
